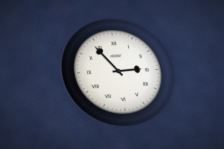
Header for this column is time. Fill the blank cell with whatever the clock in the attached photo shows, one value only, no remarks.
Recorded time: 2:54
